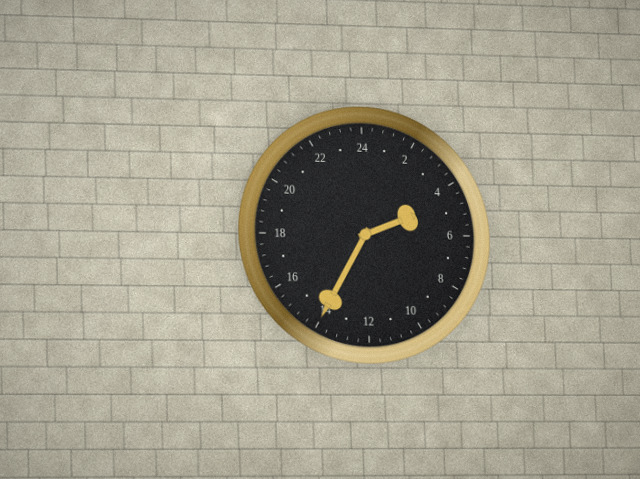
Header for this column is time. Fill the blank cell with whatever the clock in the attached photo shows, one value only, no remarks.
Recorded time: 4:35
